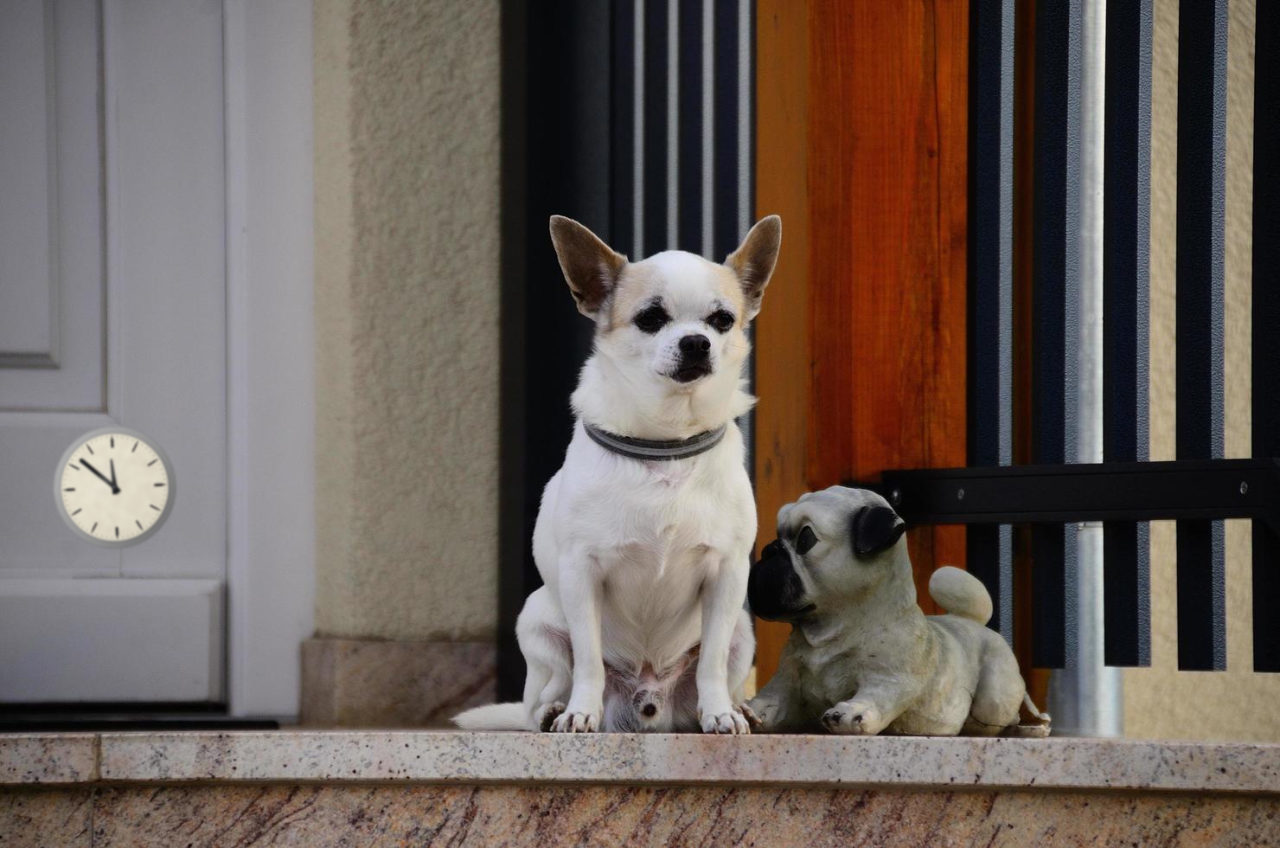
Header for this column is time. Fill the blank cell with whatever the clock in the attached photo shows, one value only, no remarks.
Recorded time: 11:52
